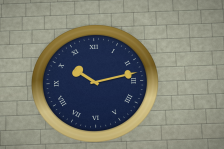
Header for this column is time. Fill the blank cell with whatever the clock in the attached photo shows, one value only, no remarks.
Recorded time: 10:13
